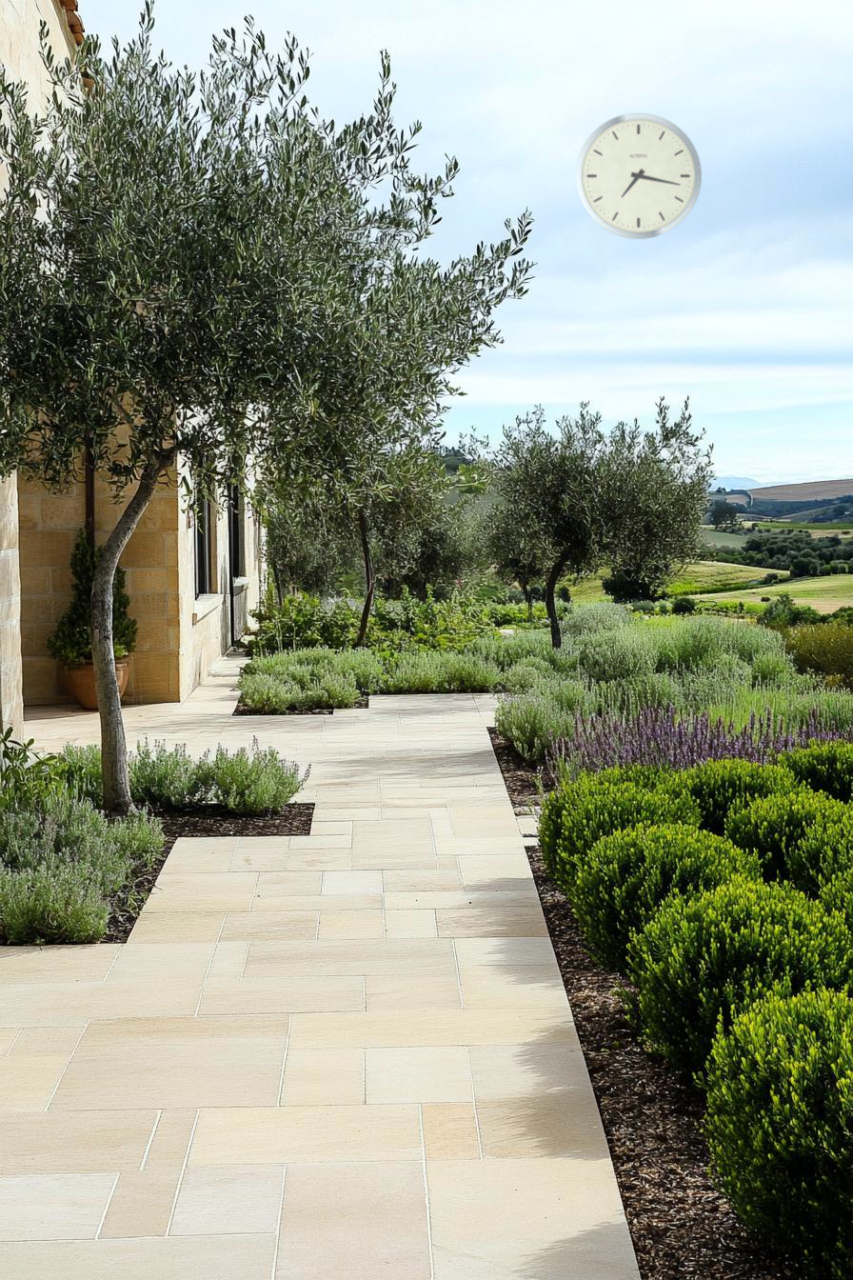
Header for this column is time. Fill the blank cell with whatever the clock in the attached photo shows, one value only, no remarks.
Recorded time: 7:17
